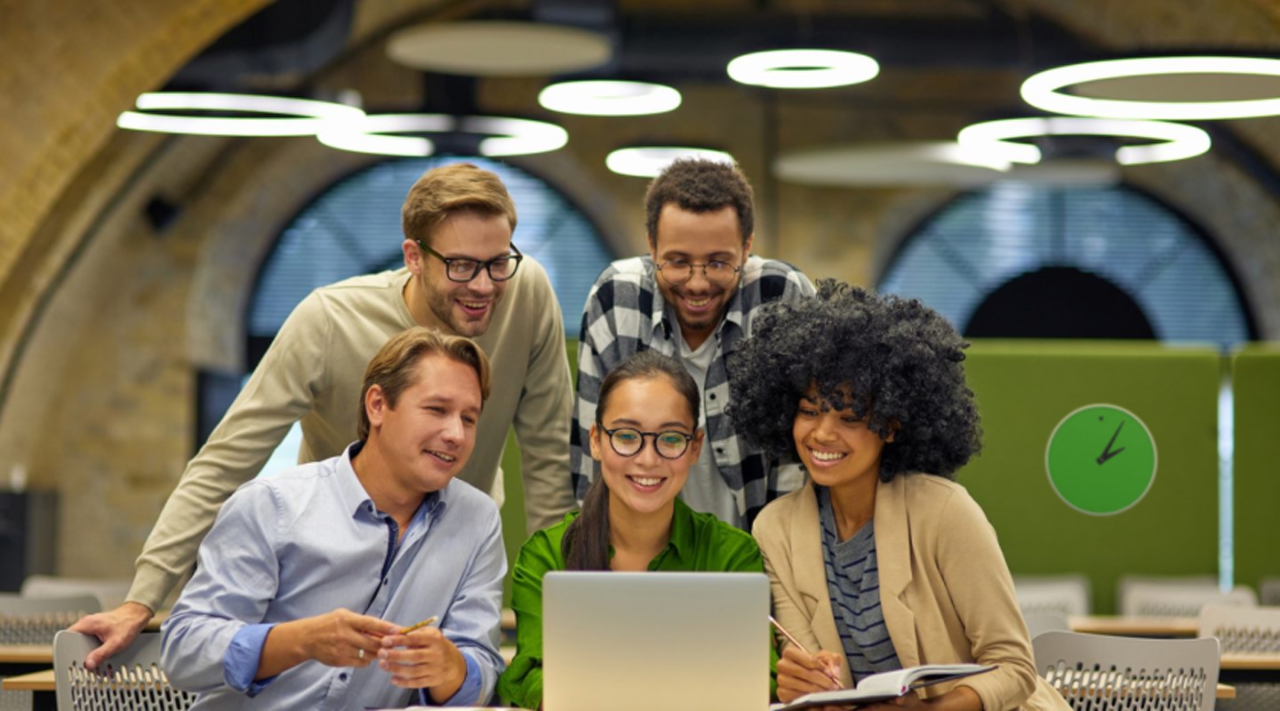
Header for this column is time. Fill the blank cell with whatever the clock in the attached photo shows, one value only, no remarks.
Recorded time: 2:05
